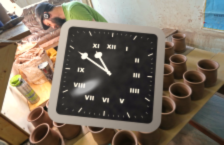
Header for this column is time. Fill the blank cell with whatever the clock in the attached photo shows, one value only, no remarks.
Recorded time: 10:50
